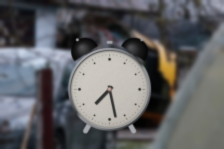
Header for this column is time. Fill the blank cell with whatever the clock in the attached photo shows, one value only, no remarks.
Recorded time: 7:28
